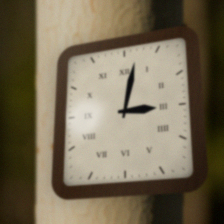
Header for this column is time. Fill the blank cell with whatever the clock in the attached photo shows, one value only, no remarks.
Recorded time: 3:02
